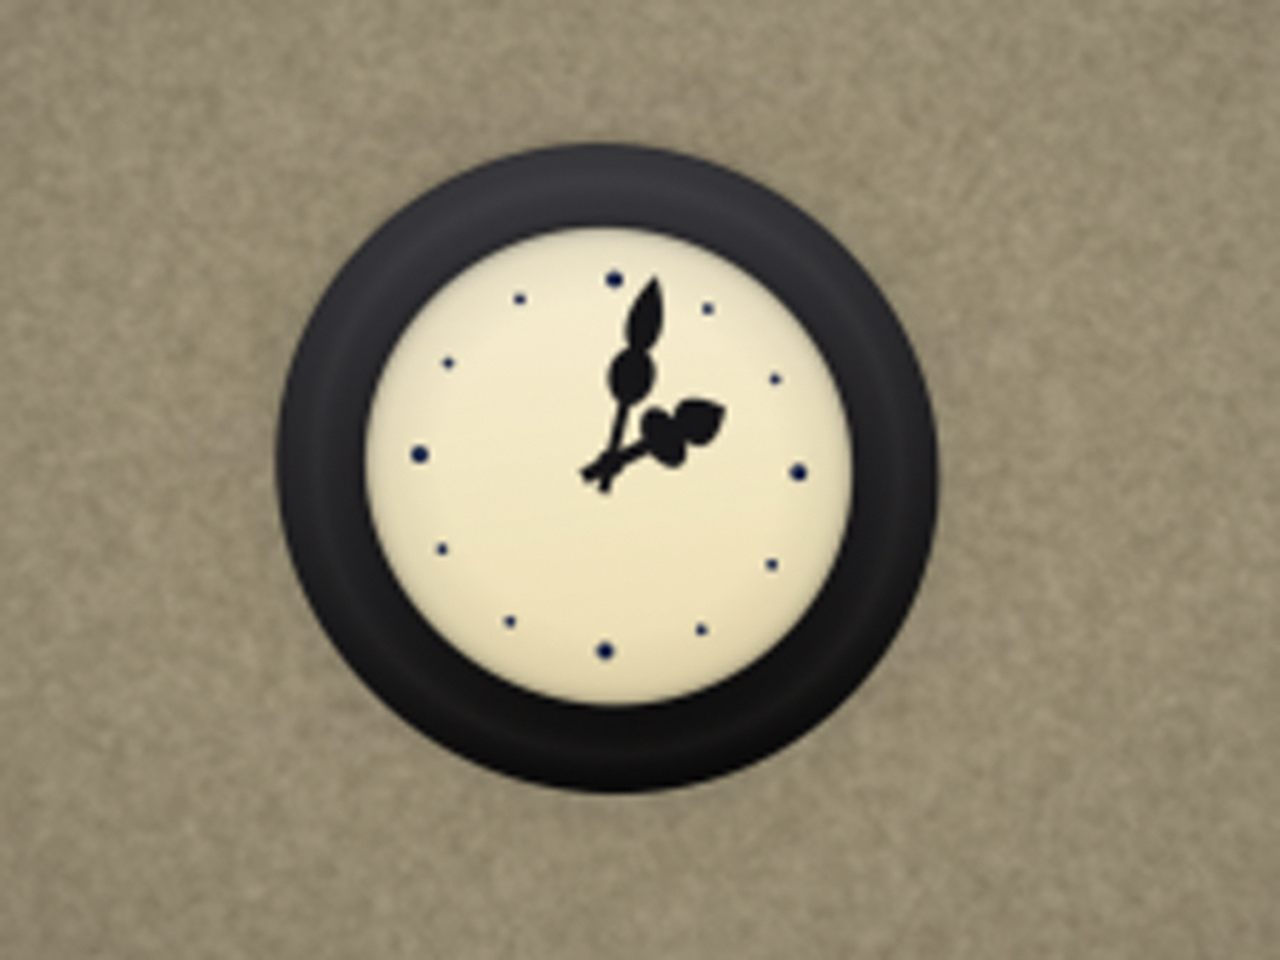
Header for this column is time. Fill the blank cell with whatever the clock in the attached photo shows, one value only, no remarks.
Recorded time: 2:02
